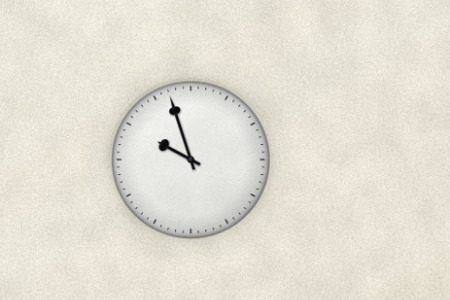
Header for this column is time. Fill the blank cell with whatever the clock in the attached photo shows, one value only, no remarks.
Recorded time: 9:57
